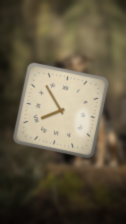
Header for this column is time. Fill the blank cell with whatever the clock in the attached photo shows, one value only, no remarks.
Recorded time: 7:53
